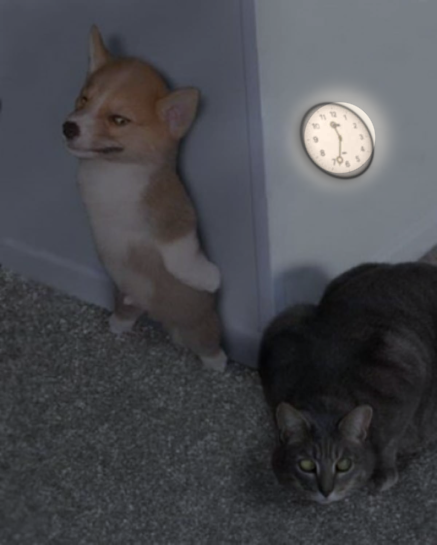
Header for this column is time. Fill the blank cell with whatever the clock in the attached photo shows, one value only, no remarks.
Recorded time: 11:33
